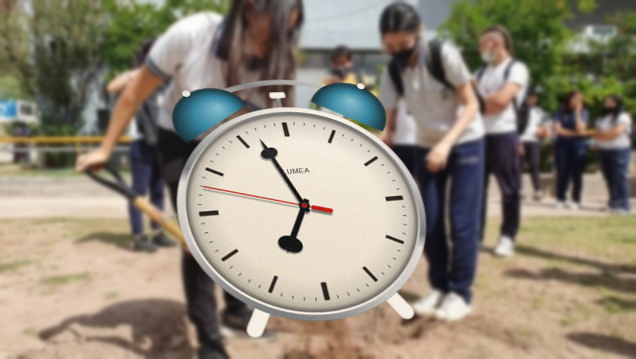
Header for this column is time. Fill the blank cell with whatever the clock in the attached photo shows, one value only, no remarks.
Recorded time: 6:56:48
